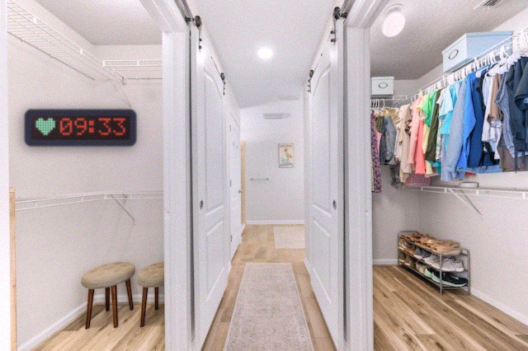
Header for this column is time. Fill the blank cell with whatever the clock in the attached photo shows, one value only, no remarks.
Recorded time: 9:33
